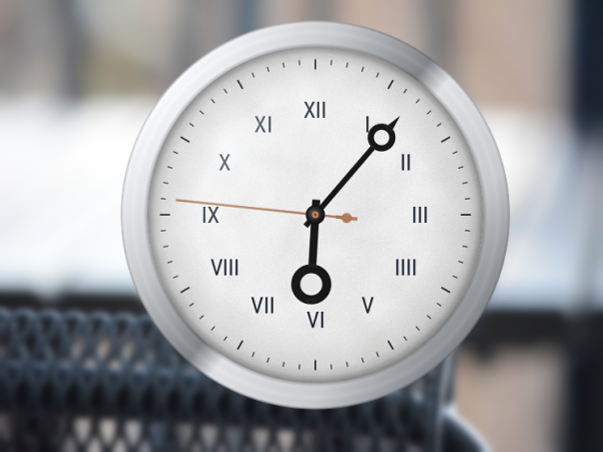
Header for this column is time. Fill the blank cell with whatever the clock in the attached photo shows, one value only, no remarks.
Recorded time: 6:06:46
